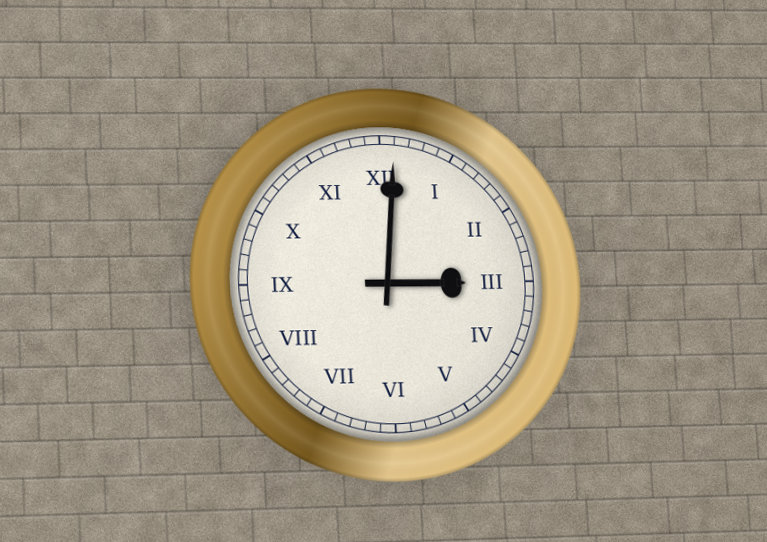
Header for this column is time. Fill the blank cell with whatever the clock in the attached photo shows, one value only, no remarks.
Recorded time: 3:01
